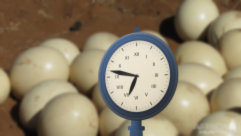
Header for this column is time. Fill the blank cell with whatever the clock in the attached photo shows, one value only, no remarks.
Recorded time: 6:47
